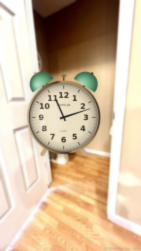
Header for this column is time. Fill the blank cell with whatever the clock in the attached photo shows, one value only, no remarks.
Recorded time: 11:12
